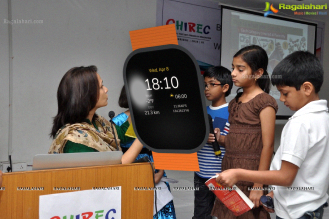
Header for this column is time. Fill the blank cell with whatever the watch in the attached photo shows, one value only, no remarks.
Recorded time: 18:10
